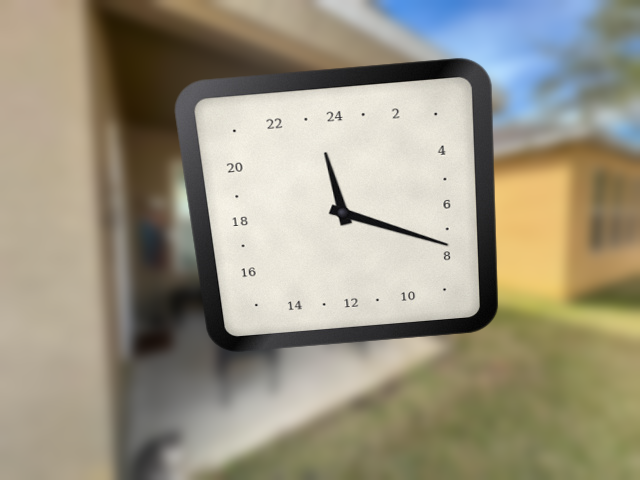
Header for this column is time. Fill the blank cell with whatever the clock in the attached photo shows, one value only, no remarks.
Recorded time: 23:19
